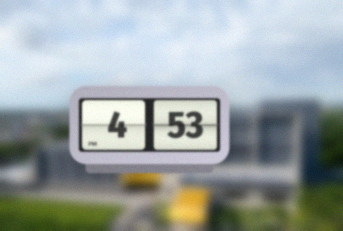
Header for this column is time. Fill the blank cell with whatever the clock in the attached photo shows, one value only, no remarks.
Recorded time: 4:53
